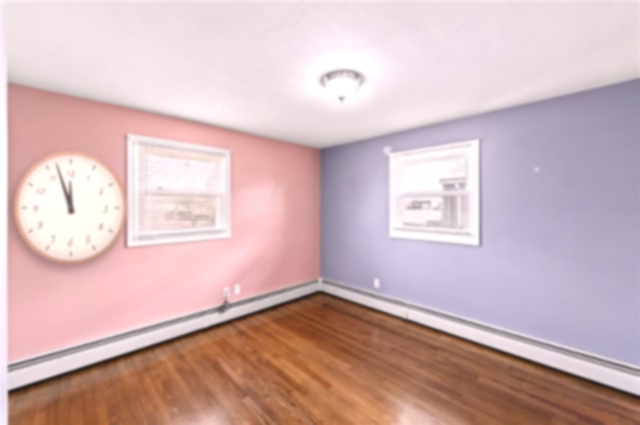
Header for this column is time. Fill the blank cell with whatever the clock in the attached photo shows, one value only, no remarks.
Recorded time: 11:57
